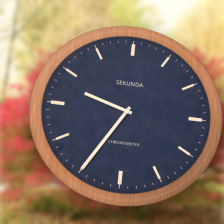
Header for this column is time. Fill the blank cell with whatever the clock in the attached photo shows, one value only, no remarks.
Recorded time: 9:35
